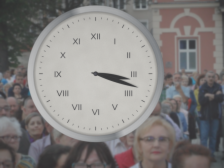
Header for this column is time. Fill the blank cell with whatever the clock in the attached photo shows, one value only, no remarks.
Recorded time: 3:18
